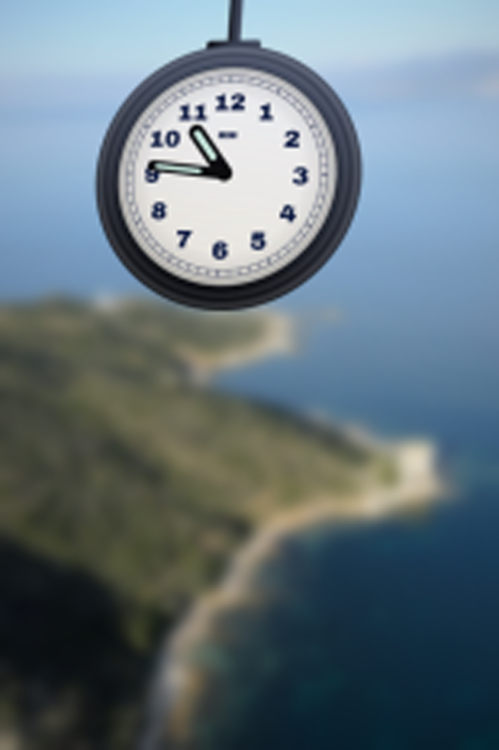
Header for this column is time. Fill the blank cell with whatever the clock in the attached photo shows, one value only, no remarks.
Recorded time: 10:46
